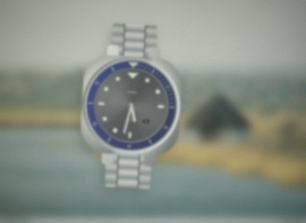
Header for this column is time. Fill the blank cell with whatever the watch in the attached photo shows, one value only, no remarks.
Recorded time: 5:32
